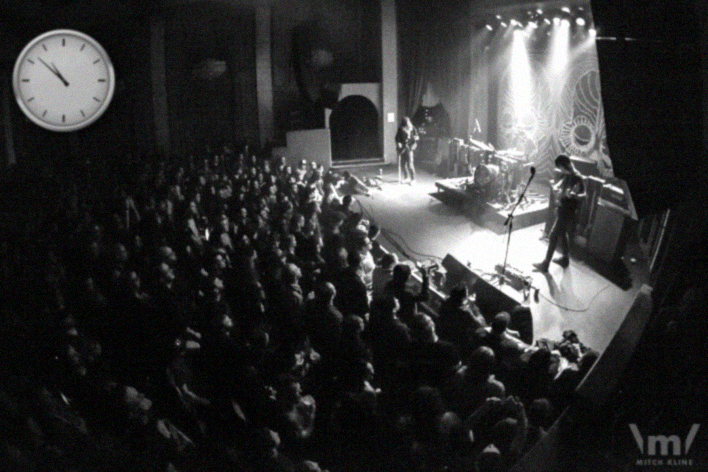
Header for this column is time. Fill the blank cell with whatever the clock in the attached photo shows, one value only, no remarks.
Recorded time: 10:52
